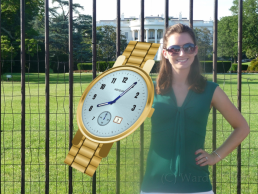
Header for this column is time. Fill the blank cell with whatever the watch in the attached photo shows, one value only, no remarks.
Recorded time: 8:05
